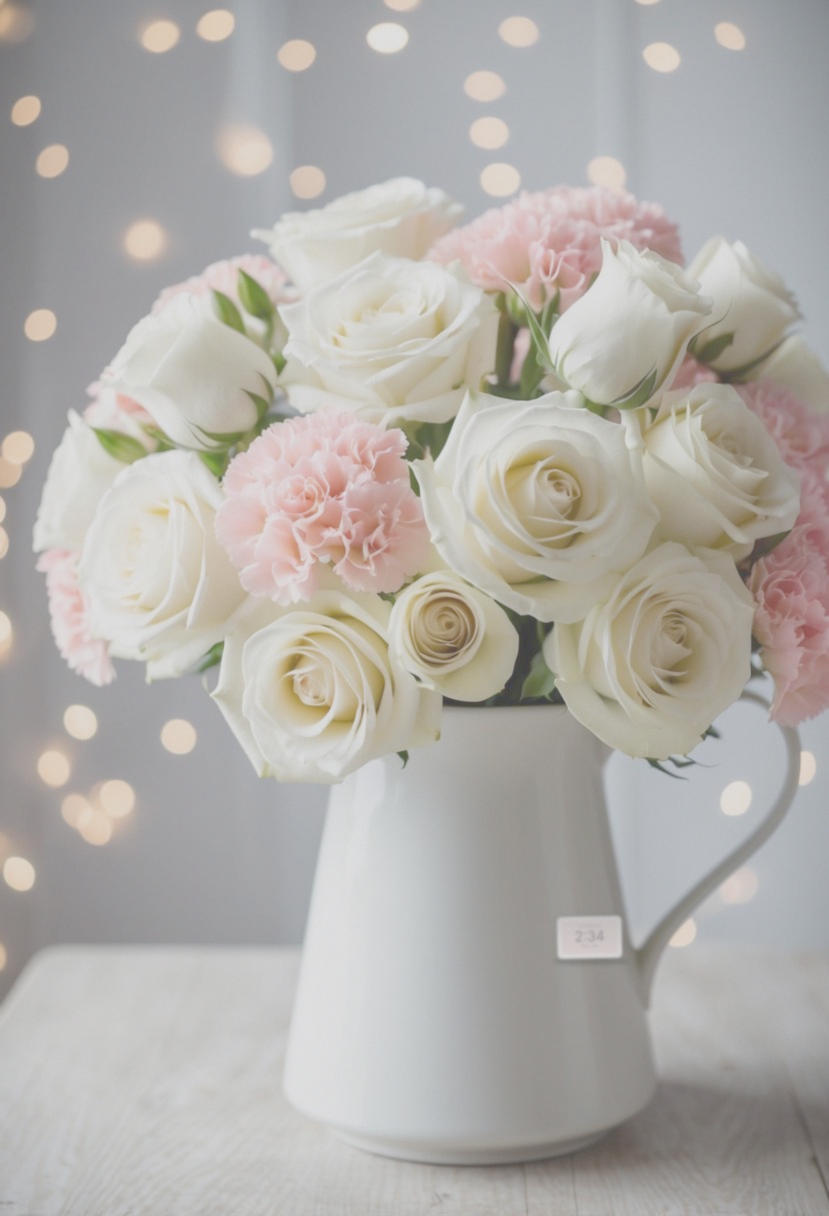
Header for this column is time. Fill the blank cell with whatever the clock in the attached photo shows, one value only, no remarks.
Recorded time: 2:34
